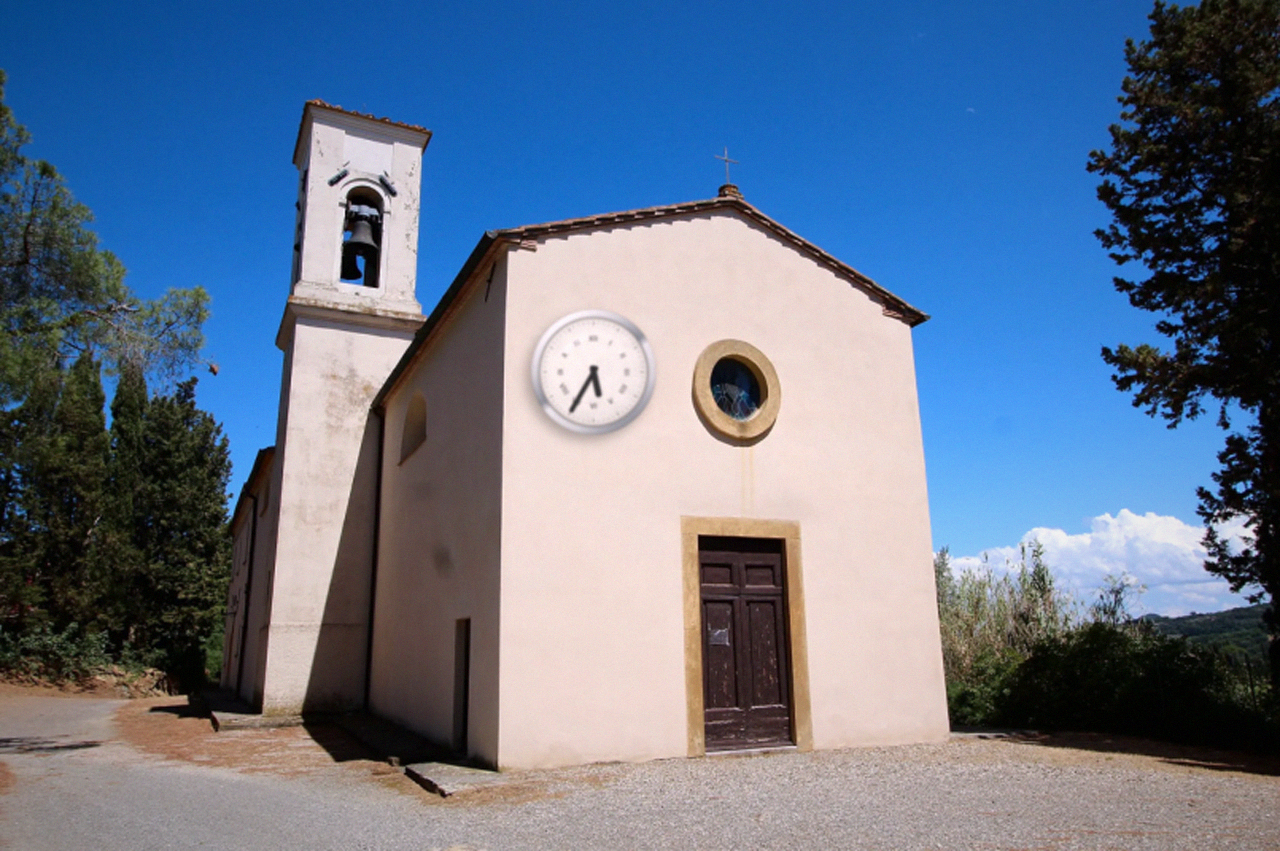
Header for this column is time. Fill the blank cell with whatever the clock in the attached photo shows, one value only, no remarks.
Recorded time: 5:35
